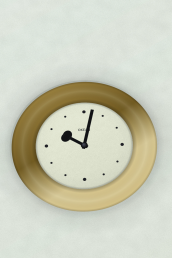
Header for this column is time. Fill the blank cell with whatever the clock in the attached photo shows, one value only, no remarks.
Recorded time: 10:02
